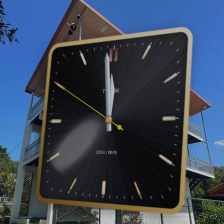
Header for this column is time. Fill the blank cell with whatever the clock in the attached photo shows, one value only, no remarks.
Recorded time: 11:58:50
